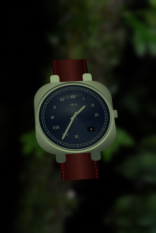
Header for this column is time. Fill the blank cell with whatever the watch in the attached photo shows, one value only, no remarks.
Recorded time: 1:35
